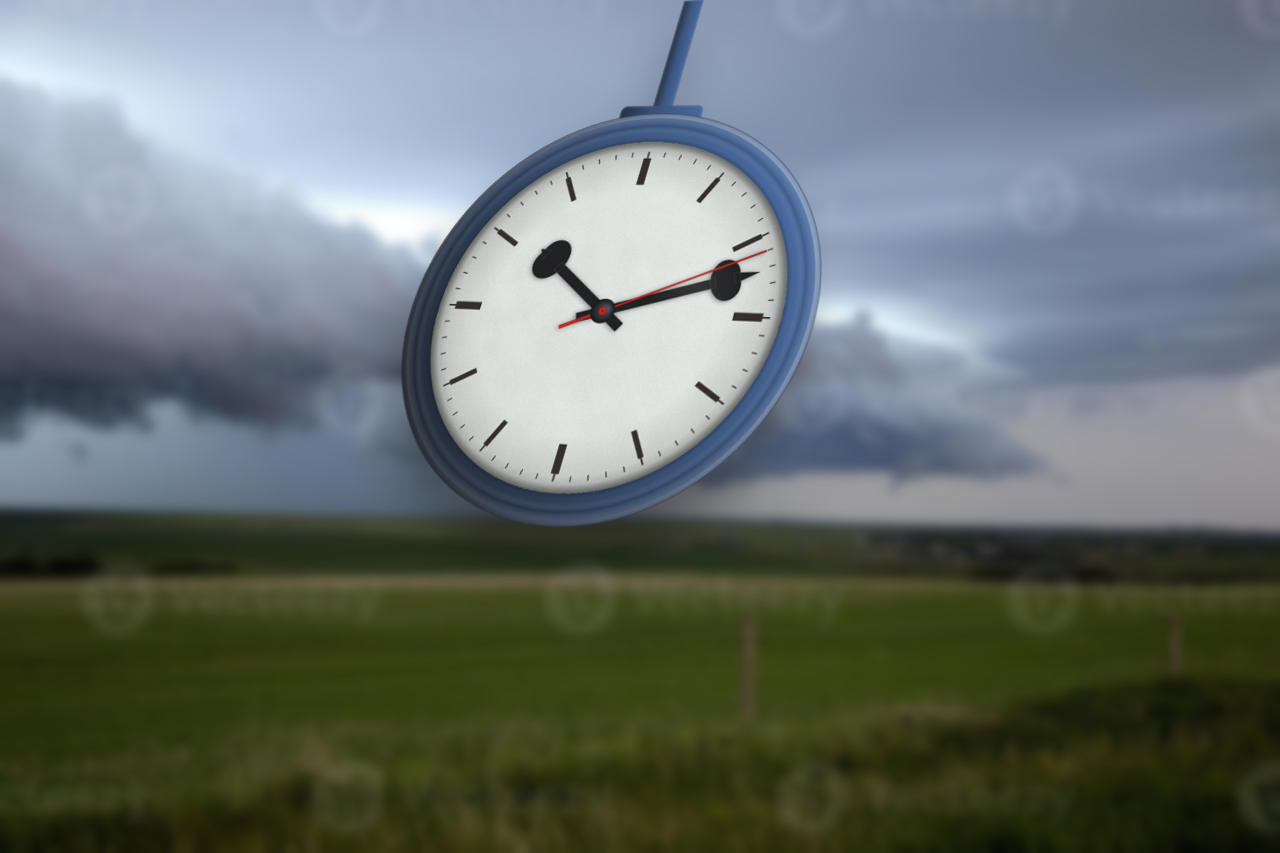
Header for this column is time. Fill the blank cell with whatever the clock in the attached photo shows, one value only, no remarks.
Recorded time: 10:12:11
